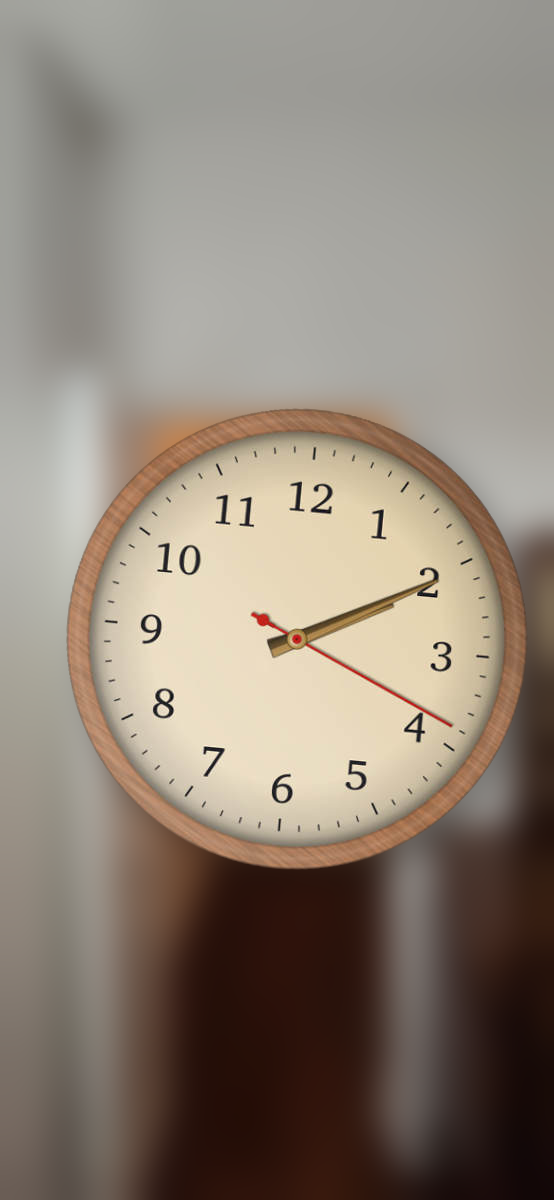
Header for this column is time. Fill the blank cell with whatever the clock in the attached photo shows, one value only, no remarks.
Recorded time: 2:10:19
